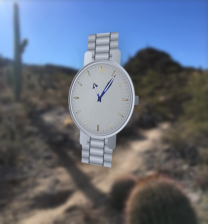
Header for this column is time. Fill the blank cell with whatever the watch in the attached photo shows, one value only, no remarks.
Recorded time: 11:06
